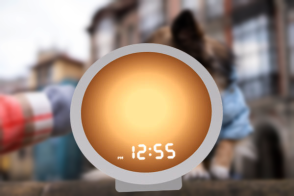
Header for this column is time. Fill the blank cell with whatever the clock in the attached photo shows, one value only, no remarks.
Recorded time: 12:55
